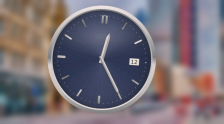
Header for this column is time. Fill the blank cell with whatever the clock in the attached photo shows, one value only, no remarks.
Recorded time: 12:25
